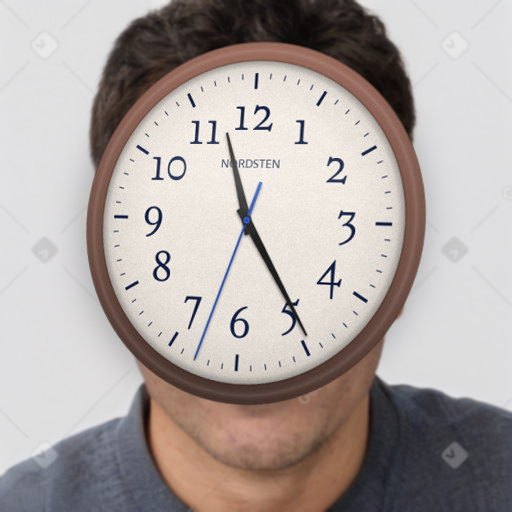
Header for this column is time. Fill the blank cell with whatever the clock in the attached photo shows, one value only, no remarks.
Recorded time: 11:24:33
